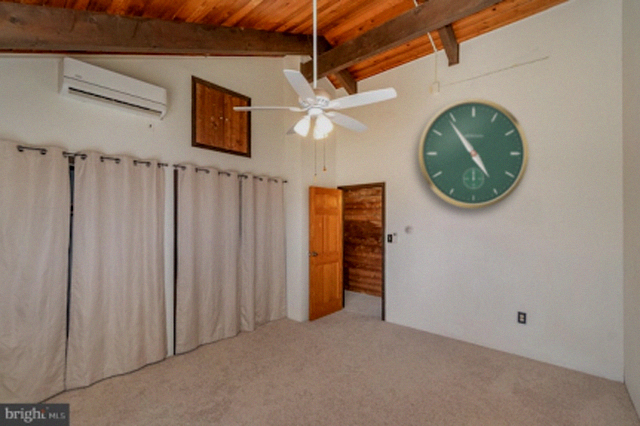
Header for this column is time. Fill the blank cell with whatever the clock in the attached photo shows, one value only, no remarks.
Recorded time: 4:54
